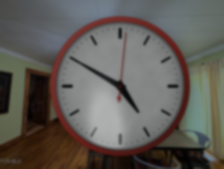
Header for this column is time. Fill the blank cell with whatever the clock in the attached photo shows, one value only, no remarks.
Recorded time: 4:50:01
